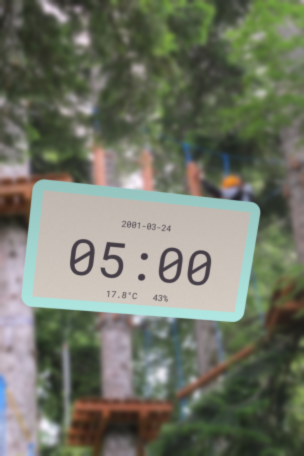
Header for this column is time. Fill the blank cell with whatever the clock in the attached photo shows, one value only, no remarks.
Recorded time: 5:00
